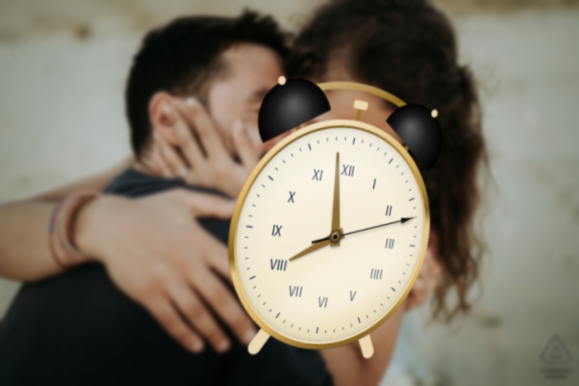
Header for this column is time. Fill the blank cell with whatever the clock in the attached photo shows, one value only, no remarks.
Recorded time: 7:58:12
